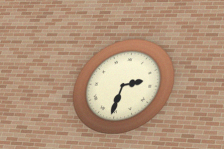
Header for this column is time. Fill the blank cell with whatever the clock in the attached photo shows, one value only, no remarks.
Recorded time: 2:31
